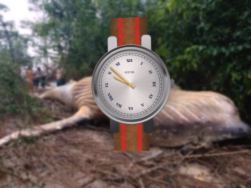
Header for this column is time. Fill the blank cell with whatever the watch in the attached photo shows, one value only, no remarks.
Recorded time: 9:52
